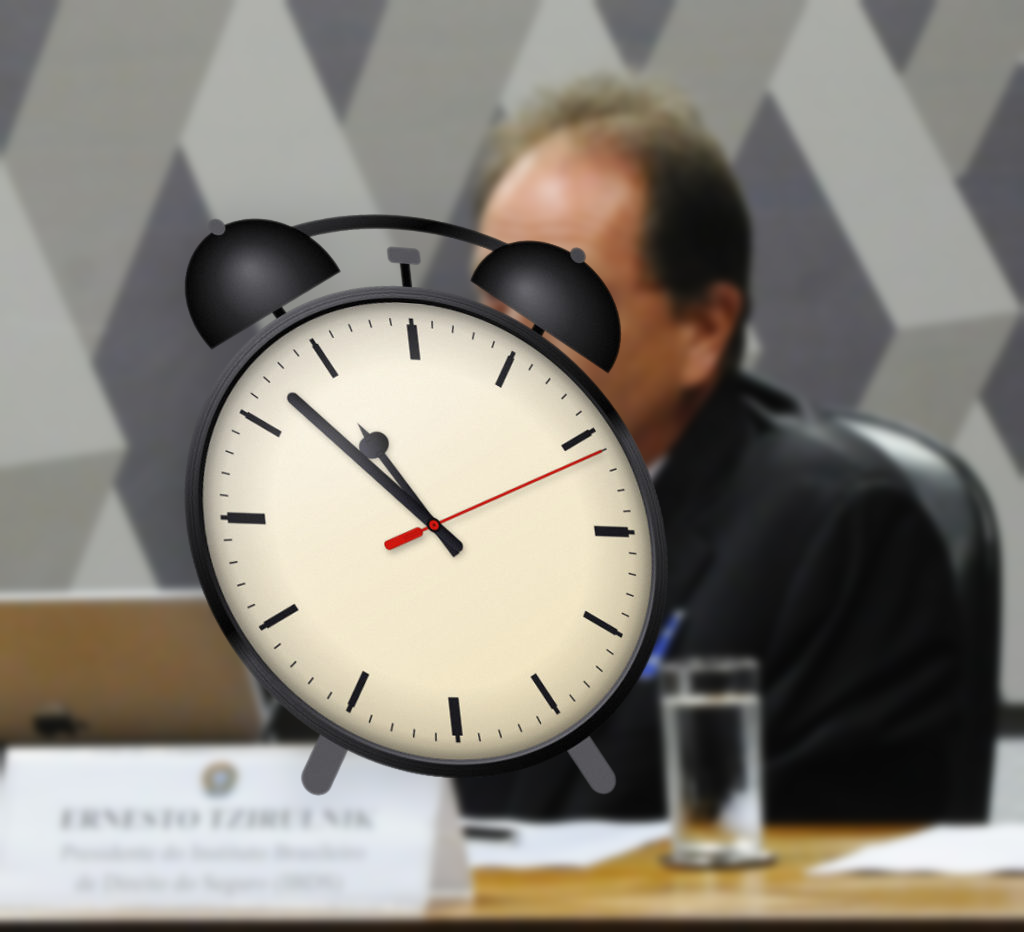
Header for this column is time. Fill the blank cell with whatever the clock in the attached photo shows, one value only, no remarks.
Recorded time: 10:52:11
